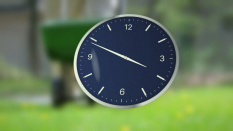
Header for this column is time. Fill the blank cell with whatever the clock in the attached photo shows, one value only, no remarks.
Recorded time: 3:49
